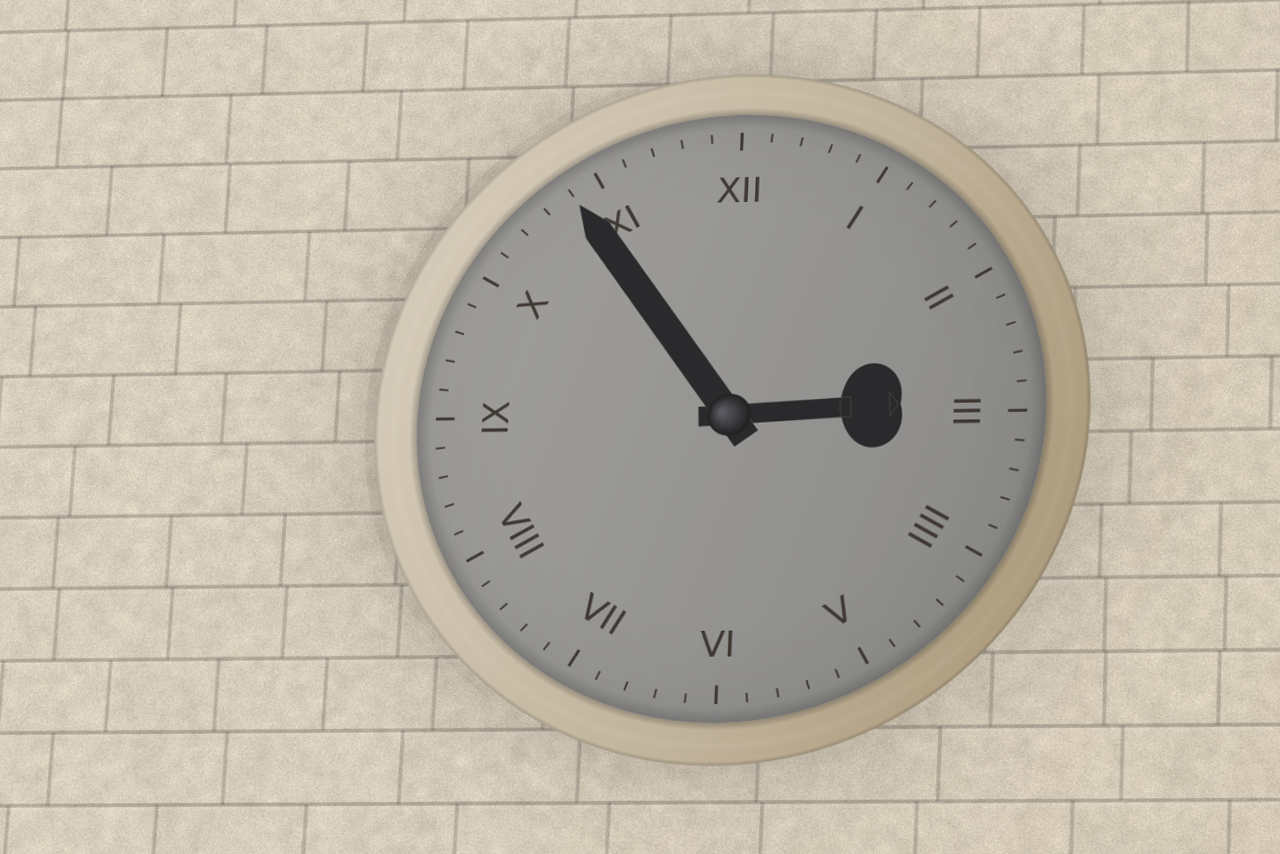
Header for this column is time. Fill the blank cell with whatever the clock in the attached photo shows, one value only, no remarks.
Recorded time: 2:54
